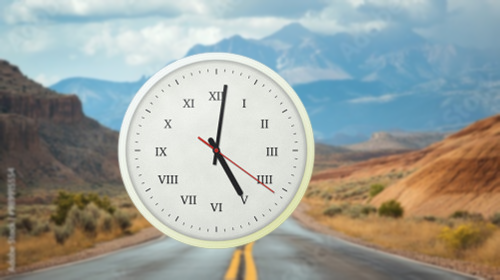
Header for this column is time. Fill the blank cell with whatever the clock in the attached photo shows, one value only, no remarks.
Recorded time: 5:01:21
